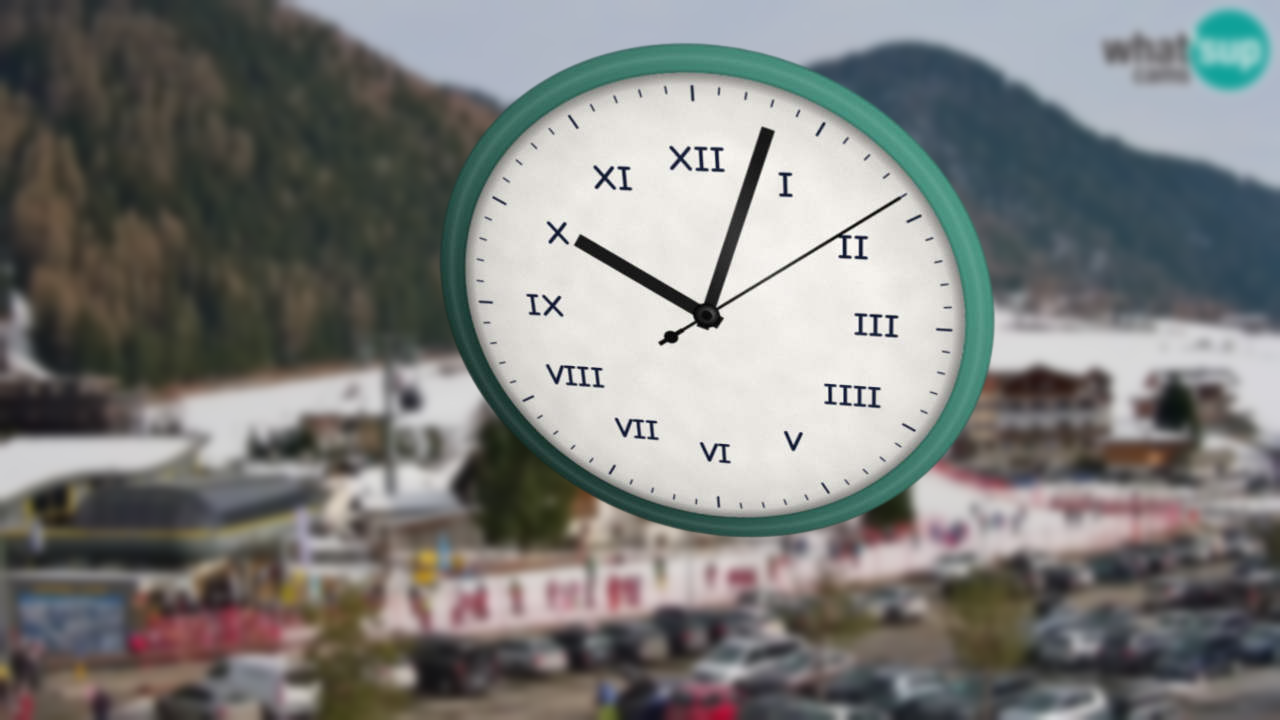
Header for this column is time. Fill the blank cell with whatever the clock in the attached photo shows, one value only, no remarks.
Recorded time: 10:03:09
